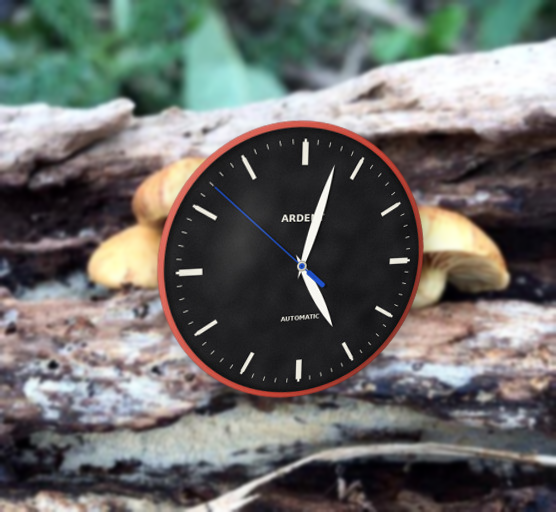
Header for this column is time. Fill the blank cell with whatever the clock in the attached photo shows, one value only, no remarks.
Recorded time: 5:02:52
